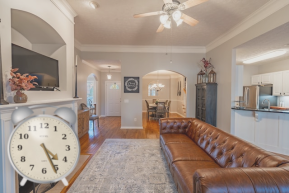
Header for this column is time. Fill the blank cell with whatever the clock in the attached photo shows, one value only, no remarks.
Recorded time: 4:26
